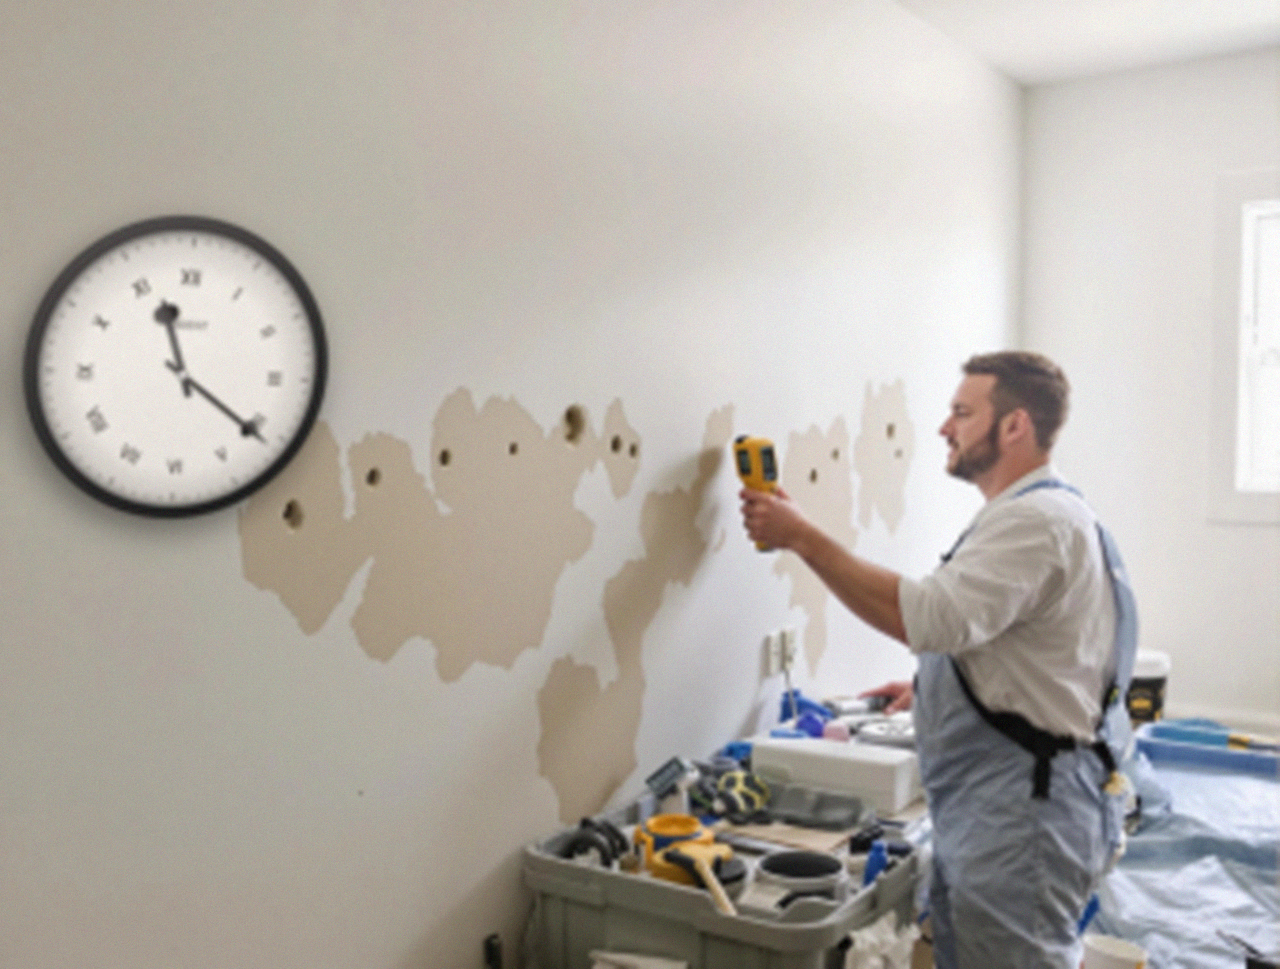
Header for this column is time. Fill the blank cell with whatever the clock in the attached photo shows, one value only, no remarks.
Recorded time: 11:21
